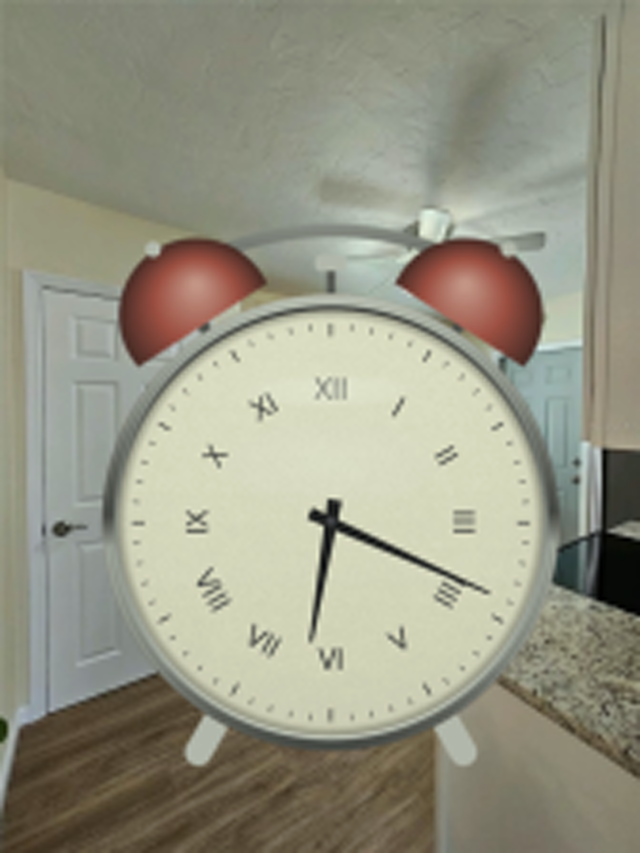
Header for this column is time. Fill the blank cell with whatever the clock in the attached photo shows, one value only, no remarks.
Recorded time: 6:19
